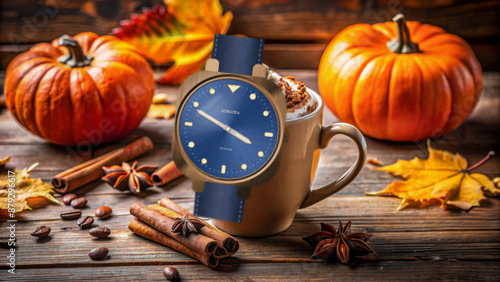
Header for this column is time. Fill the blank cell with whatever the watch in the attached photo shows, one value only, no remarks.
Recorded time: 3:49
